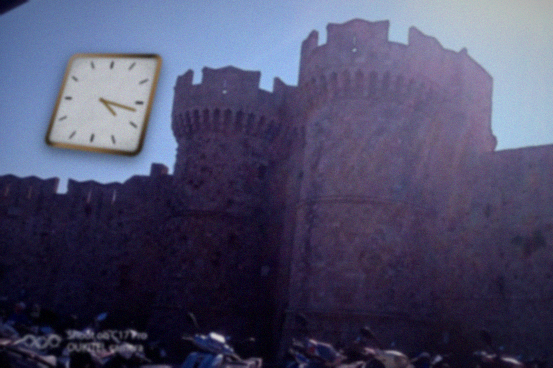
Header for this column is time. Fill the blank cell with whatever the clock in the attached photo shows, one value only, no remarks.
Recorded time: 4:17
